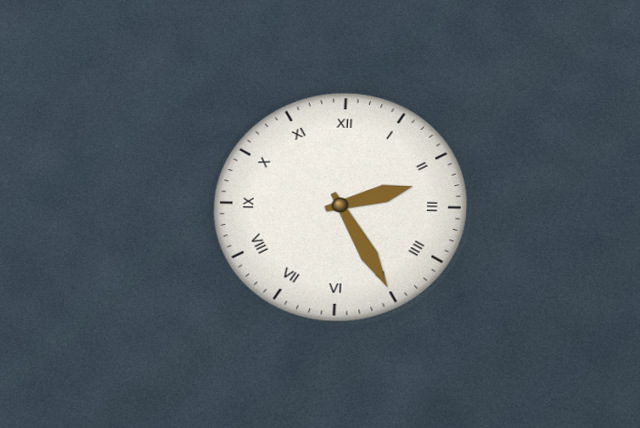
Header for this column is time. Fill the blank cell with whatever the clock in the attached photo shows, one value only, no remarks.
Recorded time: 2:25
